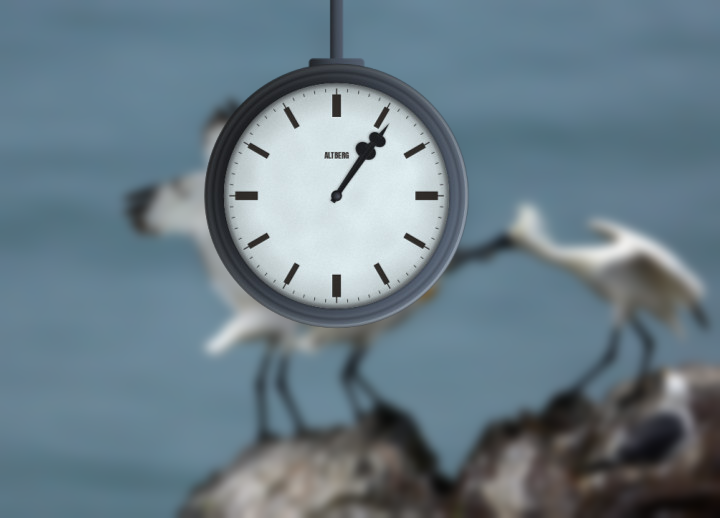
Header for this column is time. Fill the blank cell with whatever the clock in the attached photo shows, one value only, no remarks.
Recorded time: 1:06
